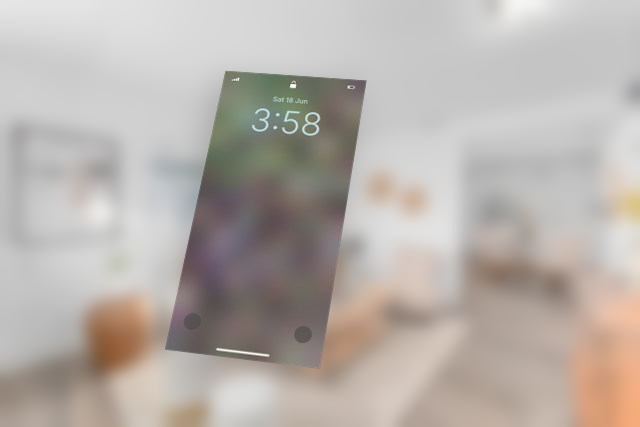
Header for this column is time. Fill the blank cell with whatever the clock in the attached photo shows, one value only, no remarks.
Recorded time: 3:58
